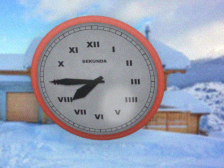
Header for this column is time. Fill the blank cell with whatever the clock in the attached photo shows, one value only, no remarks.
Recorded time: 7:45
